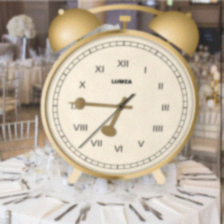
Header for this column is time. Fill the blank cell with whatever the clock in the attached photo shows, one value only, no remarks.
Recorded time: 6:45:37
